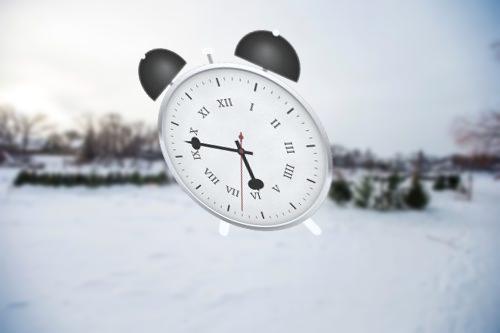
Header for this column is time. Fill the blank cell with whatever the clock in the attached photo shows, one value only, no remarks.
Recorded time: 5:47:33
